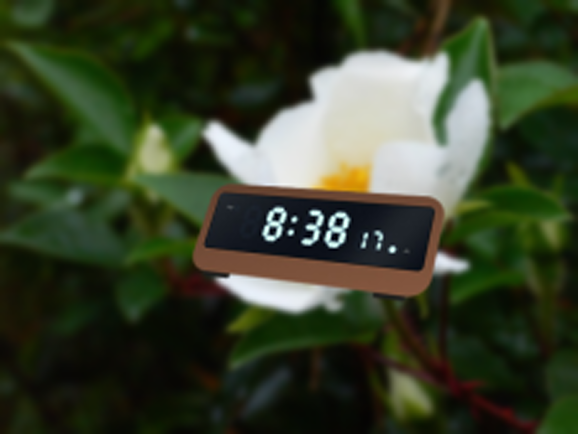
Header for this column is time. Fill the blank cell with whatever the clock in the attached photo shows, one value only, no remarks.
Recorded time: 8:38:17
